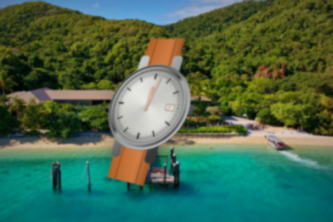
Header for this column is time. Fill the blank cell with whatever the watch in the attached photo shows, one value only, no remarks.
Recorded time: 12:02
